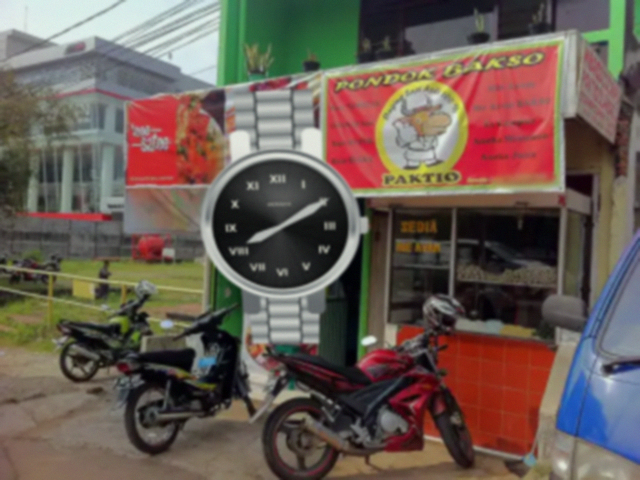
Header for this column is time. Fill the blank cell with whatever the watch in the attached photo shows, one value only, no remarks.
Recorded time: 8:10
